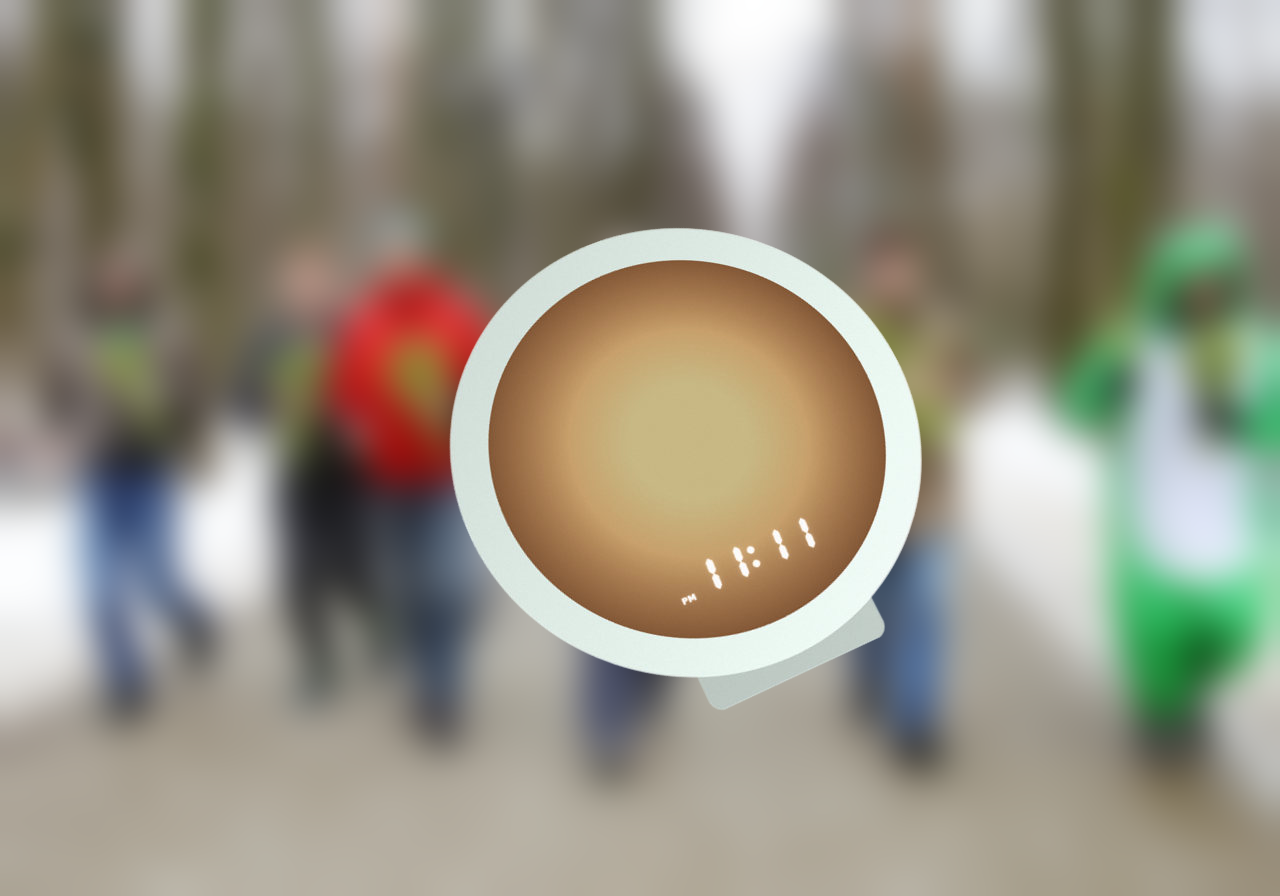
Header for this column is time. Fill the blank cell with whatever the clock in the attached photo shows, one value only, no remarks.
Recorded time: 11:11
